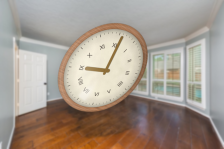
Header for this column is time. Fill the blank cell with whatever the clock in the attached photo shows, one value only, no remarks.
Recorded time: 9:01
